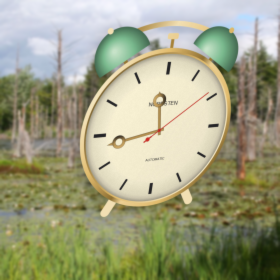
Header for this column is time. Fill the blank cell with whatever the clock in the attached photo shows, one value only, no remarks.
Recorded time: 11:43:09
